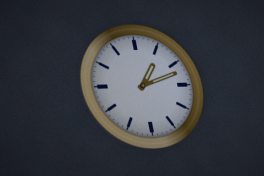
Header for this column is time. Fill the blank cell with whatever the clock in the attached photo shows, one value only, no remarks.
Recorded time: 1:12
